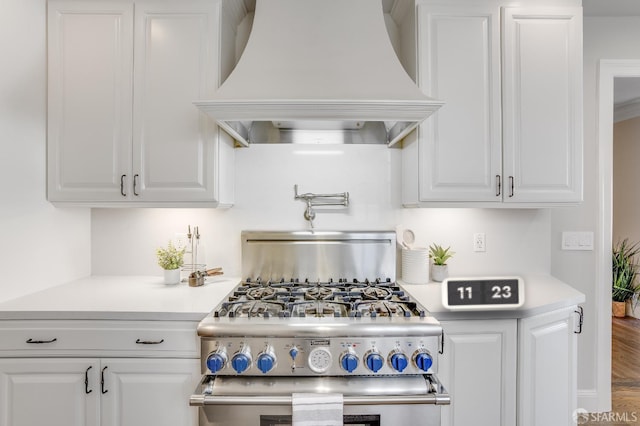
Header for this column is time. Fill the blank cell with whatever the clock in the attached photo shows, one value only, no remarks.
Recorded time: 11:23
